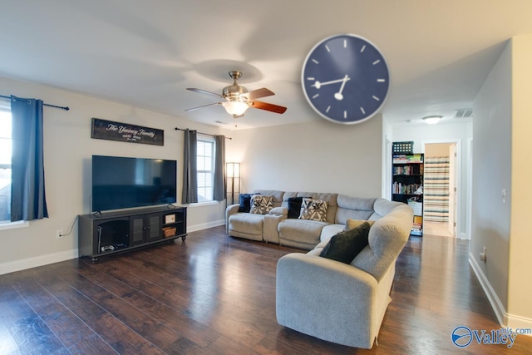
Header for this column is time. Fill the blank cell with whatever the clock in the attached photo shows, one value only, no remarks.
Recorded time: 6:43
